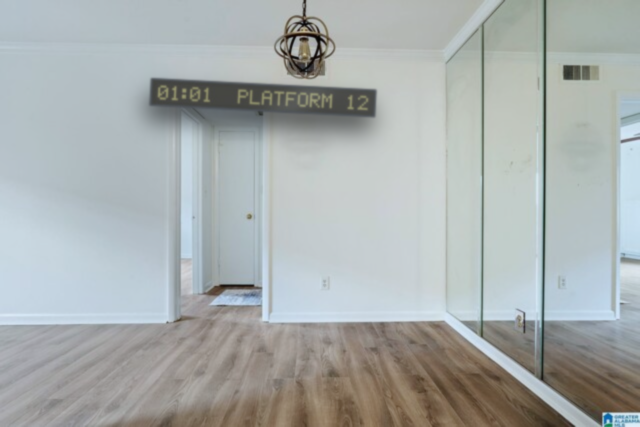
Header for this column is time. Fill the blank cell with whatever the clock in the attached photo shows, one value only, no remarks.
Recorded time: 1:01
